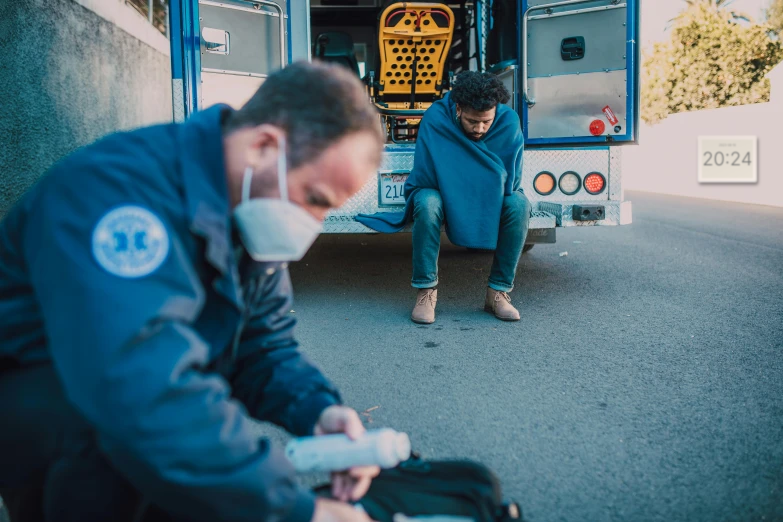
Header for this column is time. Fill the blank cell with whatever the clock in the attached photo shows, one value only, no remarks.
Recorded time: 20:24
